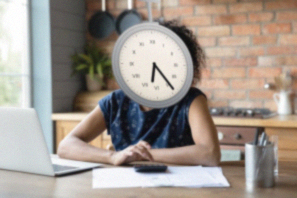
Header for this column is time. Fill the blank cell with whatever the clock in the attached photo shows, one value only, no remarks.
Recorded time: 6:24
